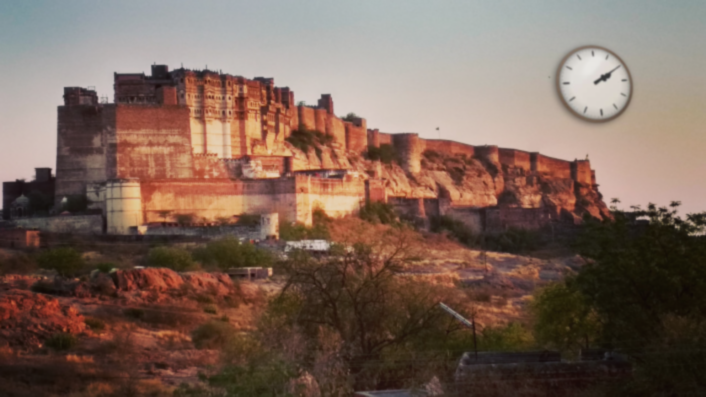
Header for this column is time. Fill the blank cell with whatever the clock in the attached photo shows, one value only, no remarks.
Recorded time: 2:10
